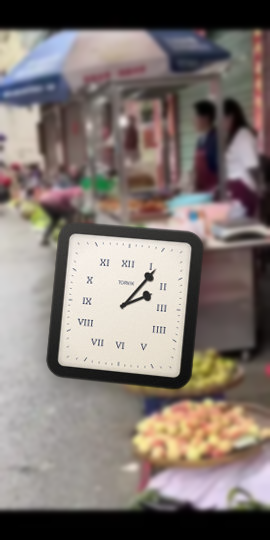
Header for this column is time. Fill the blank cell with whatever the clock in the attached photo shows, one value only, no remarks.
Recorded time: 2:06
